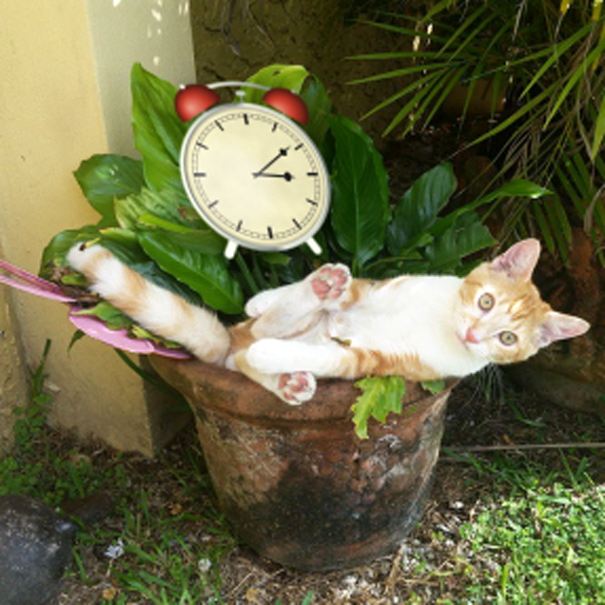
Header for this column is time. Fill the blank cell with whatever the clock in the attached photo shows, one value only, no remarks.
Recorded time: 3:09
